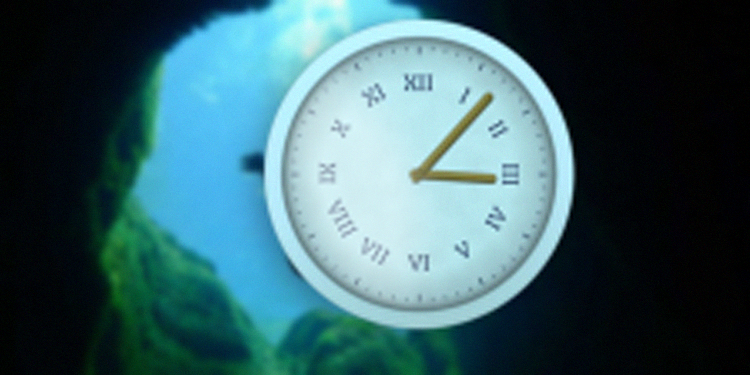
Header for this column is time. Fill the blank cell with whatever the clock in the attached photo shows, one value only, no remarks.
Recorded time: 3:07
